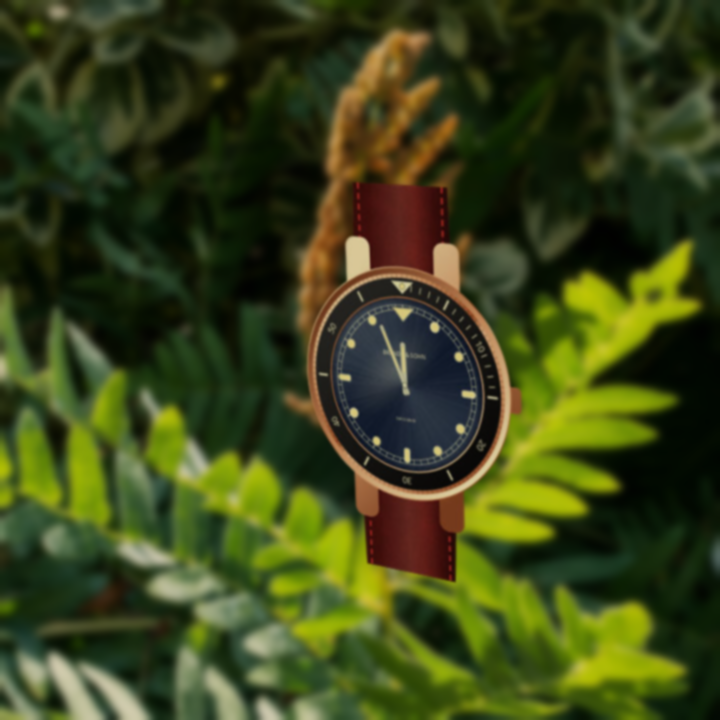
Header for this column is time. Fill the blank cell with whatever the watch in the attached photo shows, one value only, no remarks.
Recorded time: 11:56
